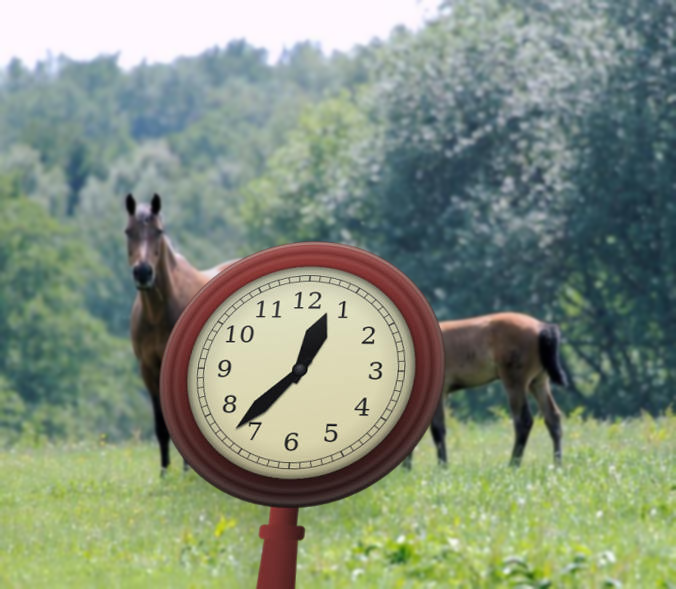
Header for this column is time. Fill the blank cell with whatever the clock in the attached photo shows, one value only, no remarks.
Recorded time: 12:37
